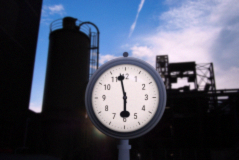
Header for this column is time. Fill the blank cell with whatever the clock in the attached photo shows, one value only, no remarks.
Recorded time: 5:58
